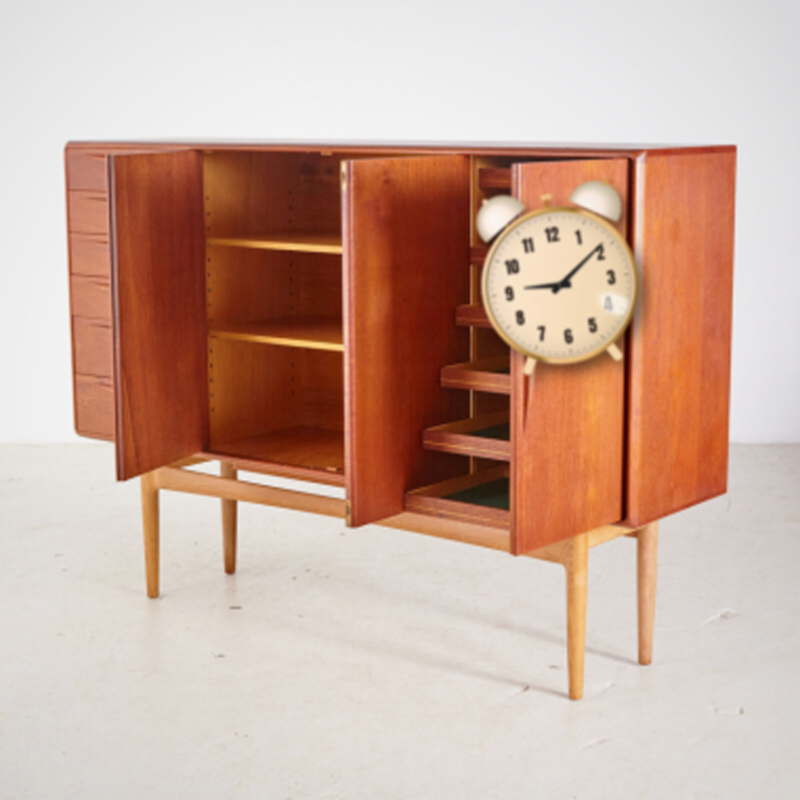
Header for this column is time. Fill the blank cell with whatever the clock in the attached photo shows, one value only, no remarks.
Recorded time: 9:09
